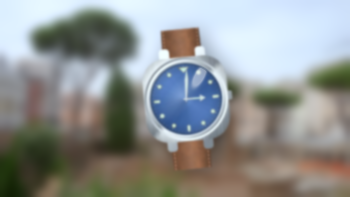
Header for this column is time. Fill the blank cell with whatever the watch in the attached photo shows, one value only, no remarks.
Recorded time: 3:01
